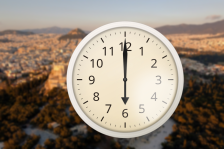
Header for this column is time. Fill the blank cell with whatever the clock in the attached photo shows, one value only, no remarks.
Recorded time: 6:00
